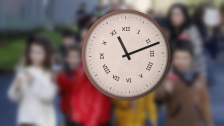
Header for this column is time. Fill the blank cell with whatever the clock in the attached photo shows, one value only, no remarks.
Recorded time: 11:12
